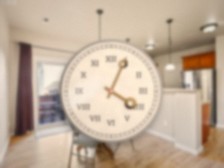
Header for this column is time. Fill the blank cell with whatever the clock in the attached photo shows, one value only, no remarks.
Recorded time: 4:04
